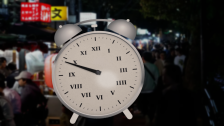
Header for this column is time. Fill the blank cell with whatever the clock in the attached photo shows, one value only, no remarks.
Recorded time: 9:49
